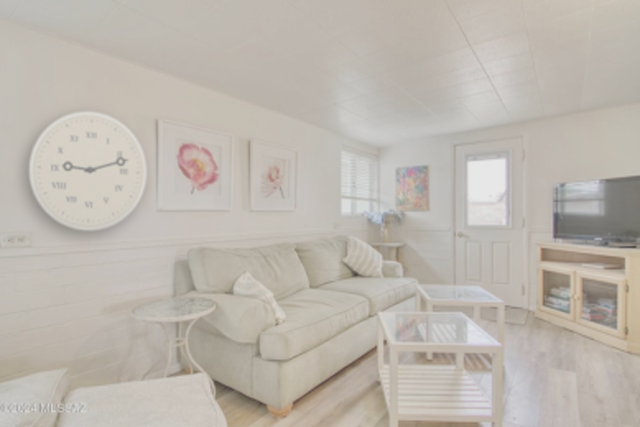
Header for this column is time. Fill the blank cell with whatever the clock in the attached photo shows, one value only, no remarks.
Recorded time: 9:12
